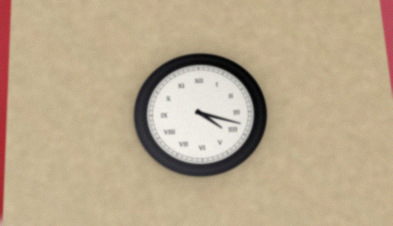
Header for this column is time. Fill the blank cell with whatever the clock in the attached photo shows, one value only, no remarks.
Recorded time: 4:18
